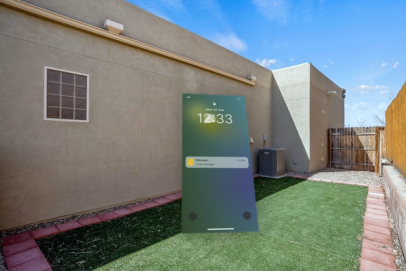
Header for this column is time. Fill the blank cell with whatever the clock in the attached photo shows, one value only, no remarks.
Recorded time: 12:33
